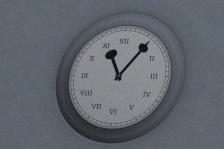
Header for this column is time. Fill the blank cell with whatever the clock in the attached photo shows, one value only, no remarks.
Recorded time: 11:06
